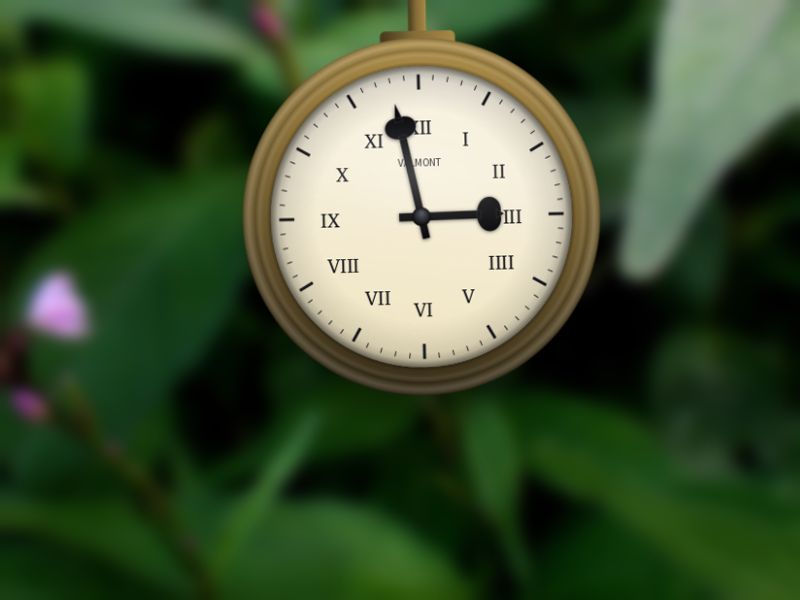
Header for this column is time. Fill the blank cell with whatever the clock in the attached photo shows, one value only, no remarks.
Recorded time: 2:58
